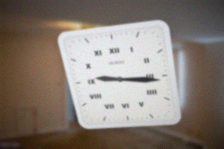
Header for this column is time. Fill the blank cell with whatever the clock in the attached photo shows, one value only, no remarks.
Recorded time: 9:16
